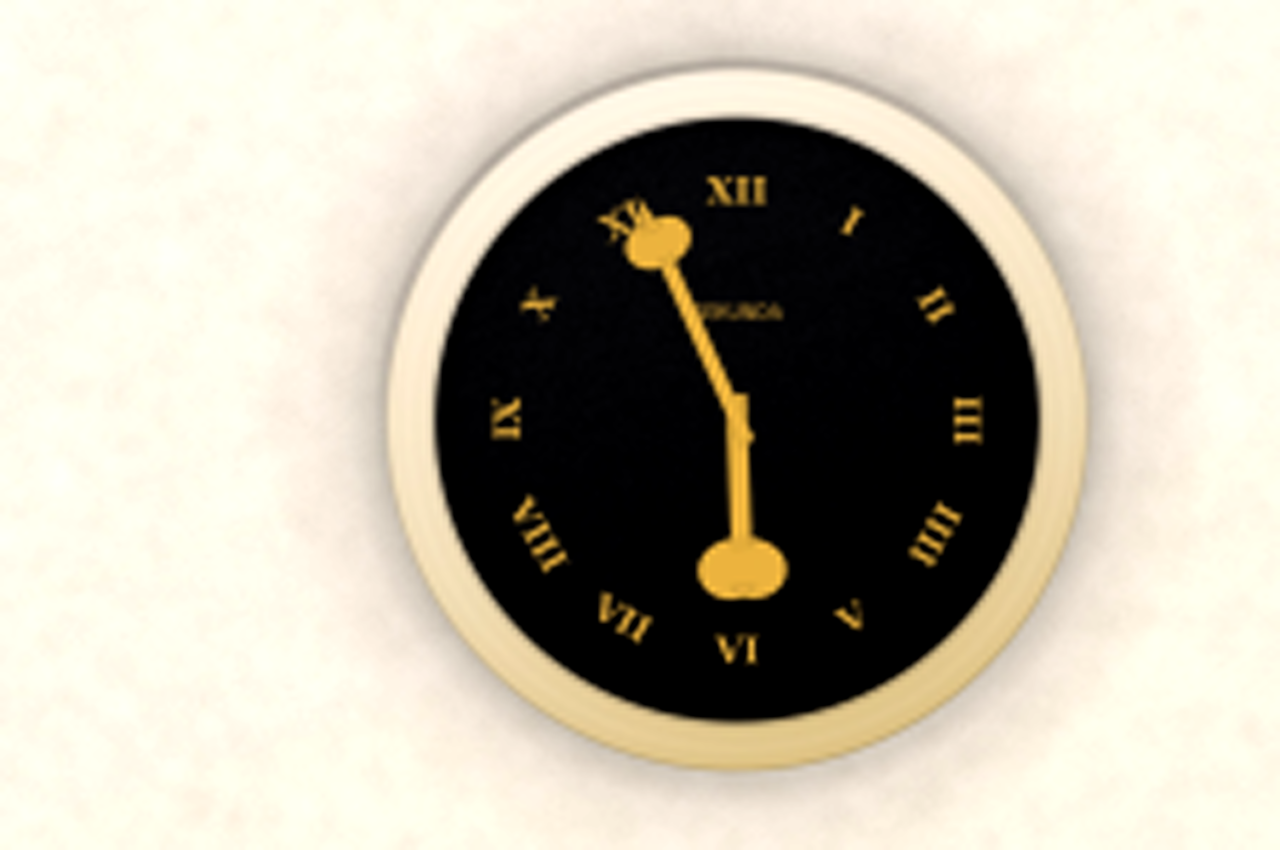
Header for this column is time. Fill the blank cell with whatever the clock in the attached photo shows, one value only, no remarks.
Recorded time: 5:56
